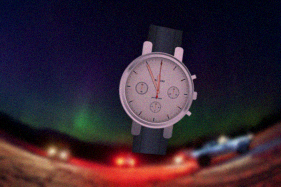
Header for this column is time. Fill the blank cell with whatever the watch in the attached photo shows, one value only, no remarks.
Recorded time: 11:55
